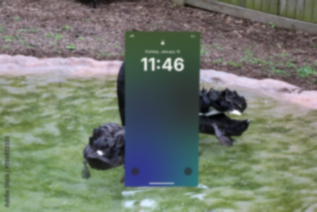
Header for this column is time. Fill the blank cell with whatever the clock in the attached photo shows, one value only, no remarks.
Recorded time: 11:46
